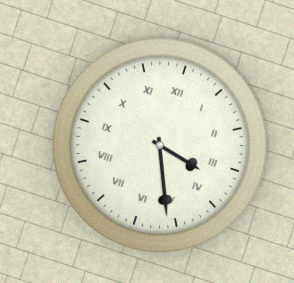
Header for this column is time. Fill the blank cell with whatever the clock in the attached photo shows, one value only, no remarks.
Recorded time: 3:26
